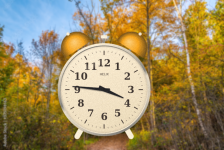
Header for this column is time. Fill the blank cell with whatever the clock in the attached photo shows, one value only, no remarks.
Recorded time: 3:46
